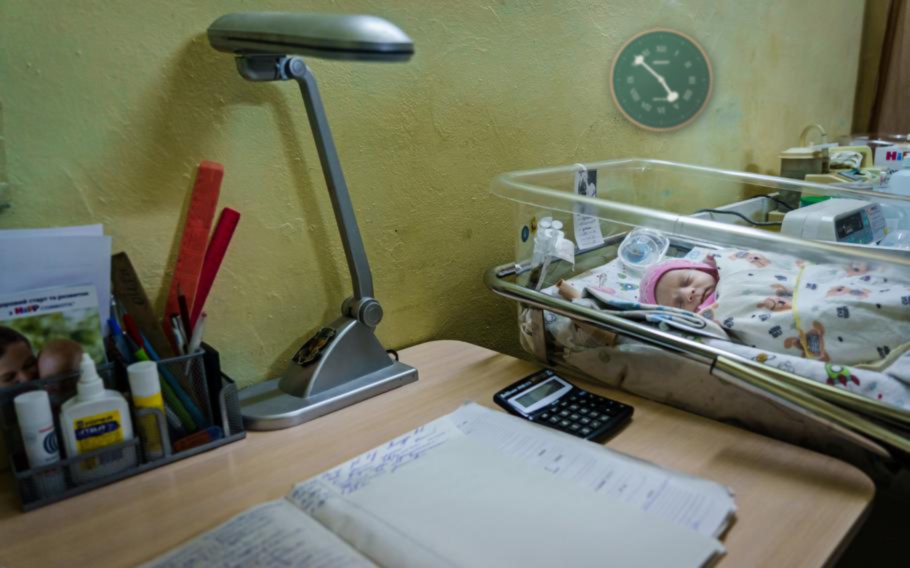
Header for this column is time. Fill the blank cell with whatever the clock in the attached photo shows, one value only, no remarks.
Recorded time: 4:52
